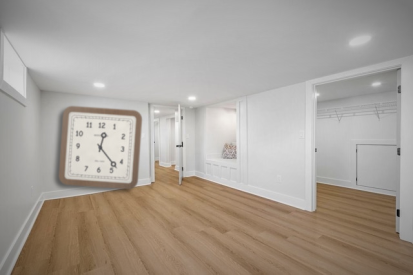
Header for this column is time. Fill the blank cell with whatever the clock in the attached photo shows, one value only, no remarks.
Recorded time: 12:23
